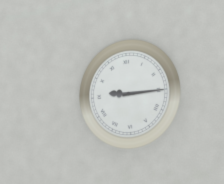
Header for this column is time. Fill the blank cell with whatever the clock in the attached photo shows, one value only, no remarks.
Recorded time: 9:15
